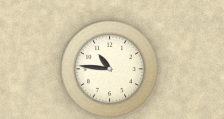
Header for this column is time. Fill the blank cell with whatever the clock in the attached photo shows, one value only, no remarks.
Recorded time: 10:46
